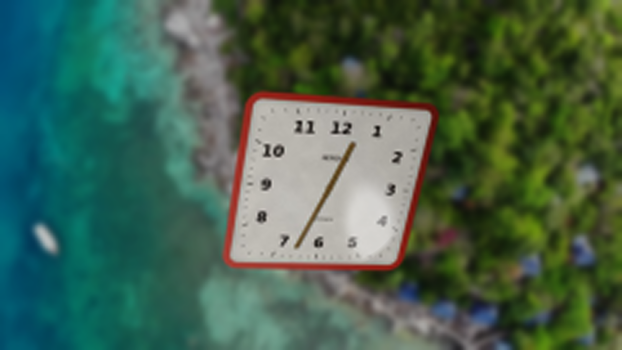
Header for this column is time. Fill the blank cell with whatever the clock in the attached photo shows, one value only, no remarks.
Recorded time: 12:33
